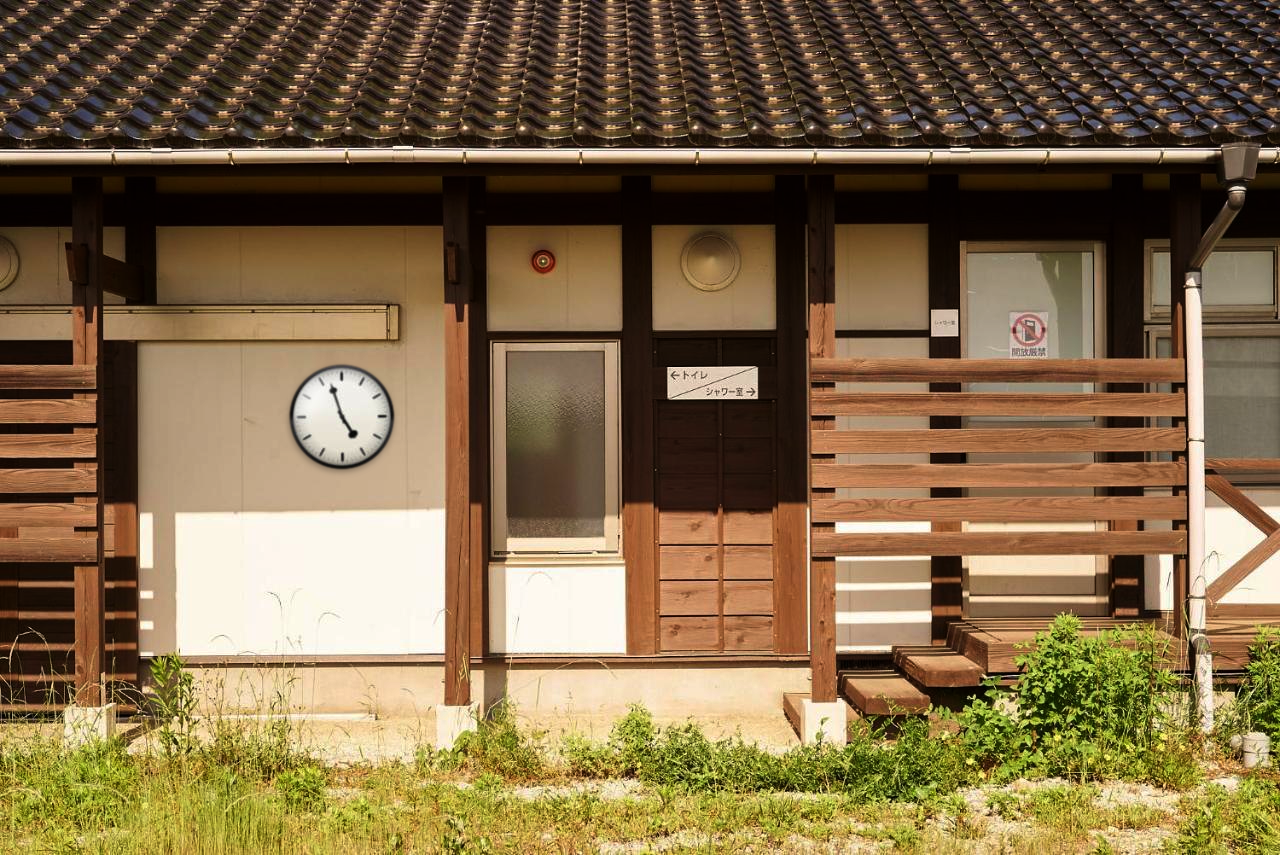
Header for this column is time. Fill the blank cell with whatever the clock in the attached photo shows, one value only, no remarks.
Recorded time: 4:57
